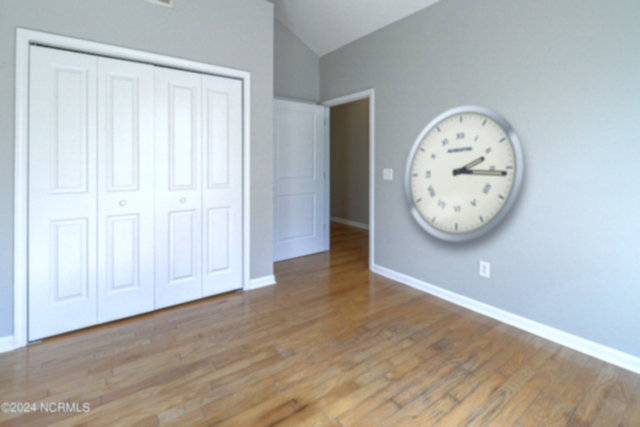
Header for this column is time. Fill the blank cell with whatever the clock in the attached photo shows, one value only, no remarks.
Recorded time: 2:16
